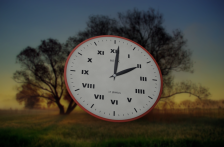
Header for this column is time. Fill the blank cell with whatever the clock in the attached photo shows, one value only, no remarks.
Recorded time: 2:01
